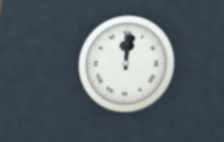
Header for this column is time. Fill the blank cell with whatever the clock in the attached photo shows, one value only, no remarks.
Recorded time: 12:01
